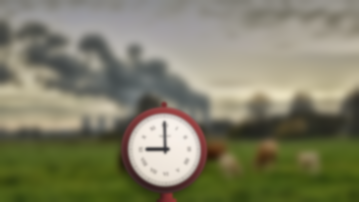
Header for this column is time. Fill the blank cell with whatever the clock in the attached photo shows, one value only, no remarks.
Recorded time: 9:00
